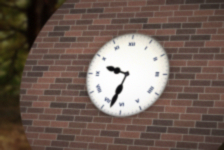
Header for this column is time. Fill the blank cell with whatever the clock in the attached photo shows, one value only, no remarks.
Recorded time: 9:33
